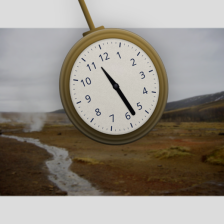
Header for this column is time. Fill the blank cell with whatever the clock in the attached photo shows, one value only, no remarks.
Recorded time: 11:28
